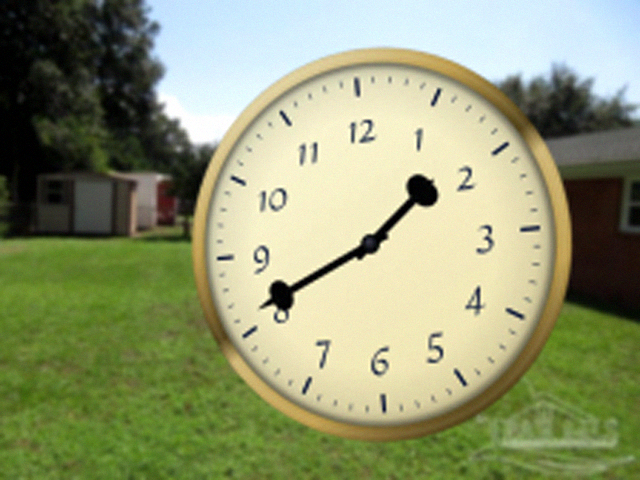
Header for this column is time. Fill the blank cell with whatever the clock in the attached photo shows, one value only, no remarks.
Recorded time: 1:41
